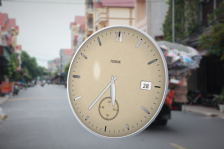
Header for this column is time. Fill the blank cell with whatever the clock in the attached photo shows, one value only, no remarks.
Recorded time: 5:36
